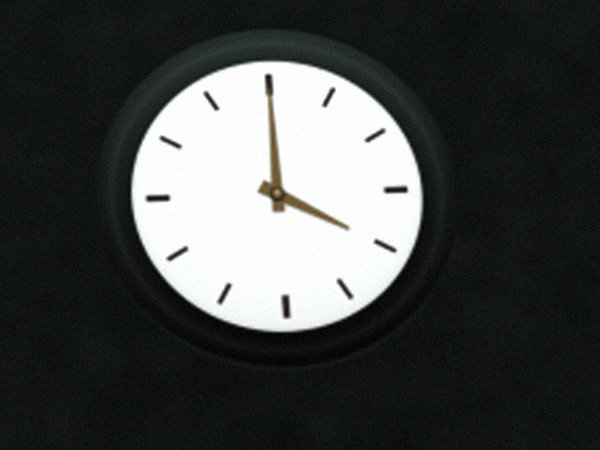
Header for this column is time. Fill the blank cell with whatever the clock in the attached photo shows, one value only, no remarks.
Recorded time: 4:00
